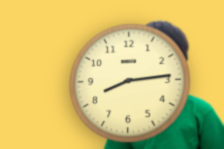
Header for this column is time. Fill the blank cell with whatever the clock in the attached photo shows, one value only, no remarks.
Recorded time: 8:14
